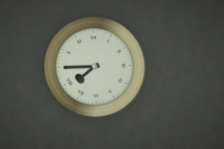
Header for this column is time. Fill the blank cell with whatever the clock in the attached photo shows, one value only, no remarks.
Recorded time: 7:45
